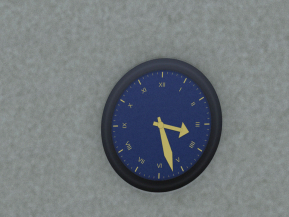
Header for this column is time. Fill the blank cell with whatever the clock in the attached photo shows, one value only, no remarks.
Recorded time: 3:27
